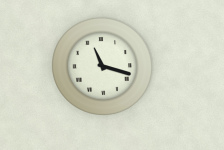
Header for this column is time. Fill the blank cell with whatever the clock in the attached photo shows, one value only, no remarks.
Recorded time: 11:18
